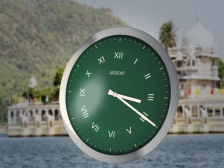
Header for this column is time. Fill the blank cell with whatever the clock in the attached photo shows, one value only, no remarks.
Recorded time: 3:20
